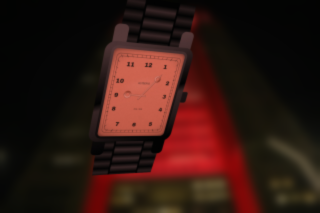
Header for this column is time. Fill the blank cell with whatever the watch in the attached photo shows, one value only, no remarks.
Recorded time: 9:06
